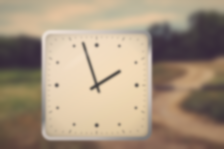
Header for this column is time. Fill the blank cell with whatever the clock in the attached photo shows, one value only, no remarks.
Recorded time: 1:57
